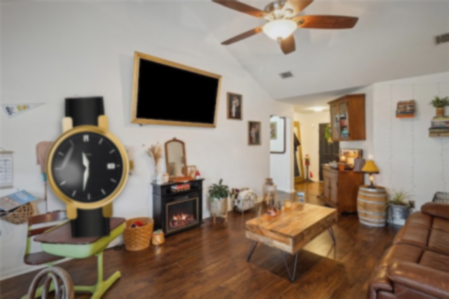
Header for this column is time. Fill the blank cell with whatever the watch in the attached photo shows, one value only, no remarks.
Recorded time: 11:32
